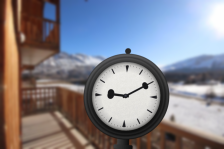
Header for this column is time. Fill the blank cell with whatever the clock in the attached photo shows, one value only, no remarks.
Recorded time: 9:10
